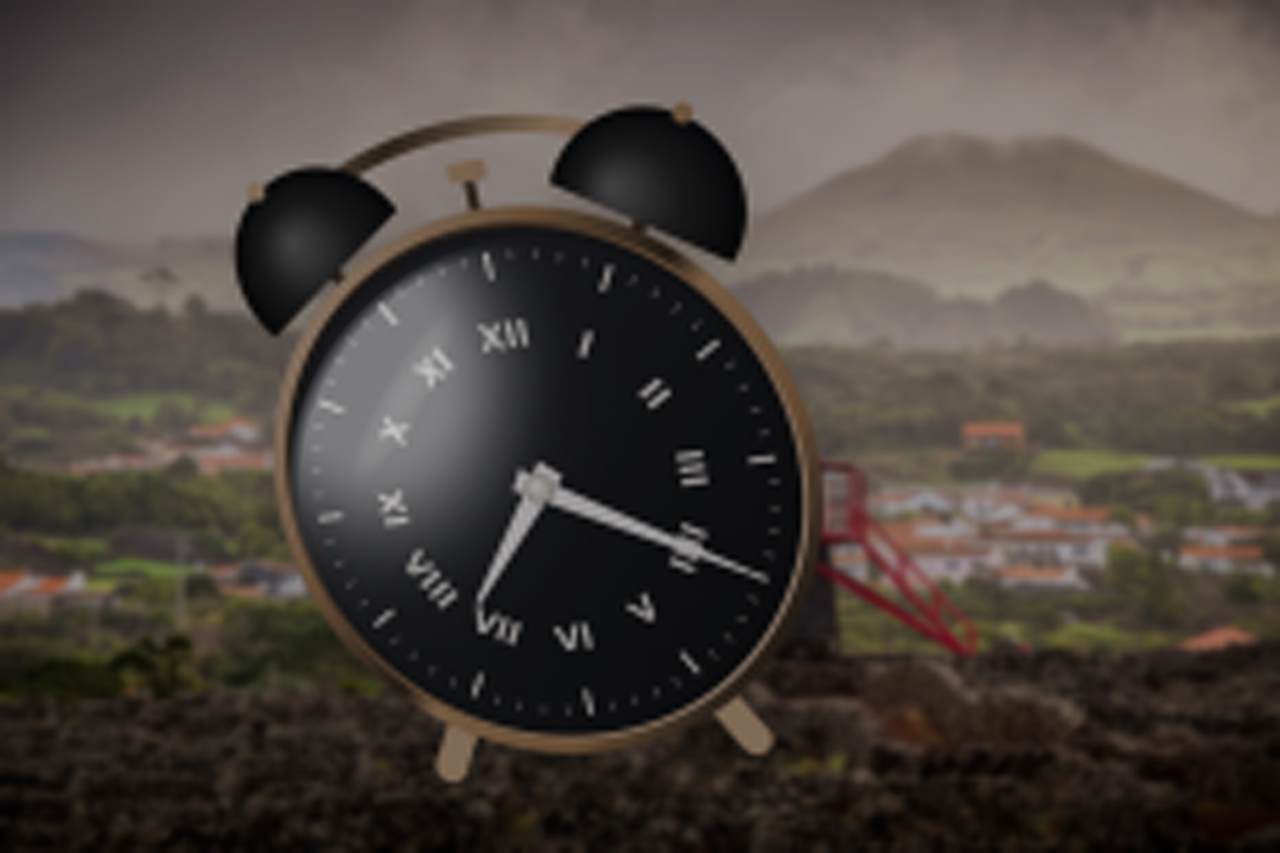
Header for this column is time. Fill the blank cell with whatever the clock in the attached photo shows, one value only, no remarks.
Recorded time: 7:20
